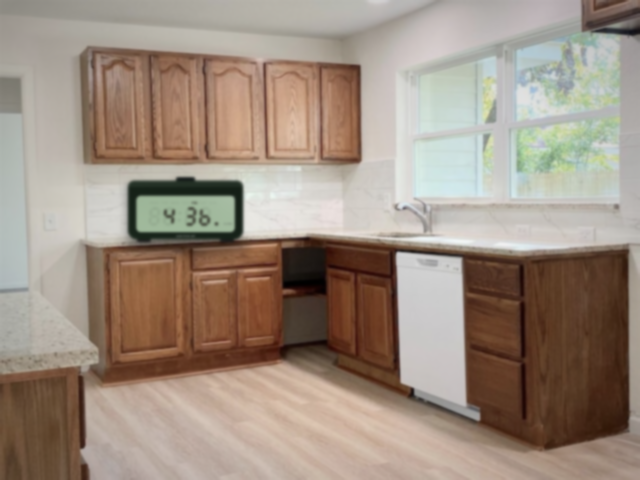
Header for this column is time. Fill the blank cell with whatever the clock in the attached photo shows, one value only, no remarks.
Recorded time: 4:36
